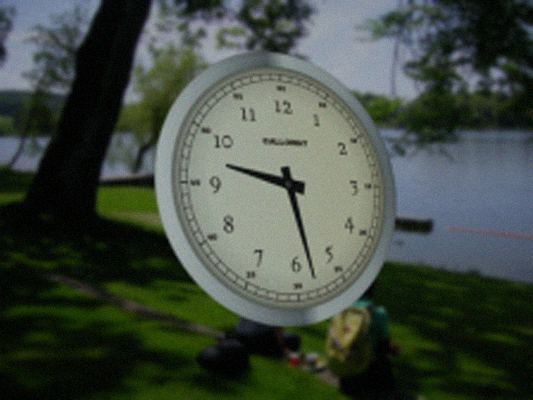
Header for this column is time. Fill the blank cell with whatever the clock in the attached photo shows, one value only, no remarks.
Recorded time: 9:28
